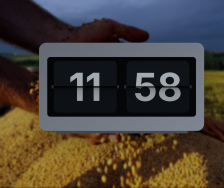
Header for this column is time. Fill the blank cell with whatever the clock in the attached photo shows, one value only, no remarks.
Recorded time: 11:58
